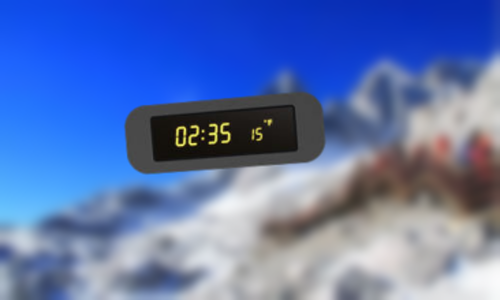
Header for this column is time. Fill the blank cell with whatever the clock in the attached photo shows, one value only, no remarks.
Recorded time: 2:35
